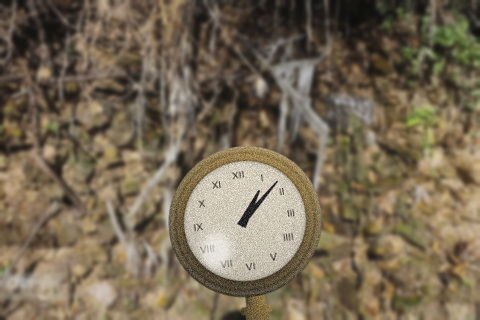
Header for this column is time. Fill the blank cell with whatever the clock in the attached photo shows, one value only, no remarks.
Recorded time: 1:08
